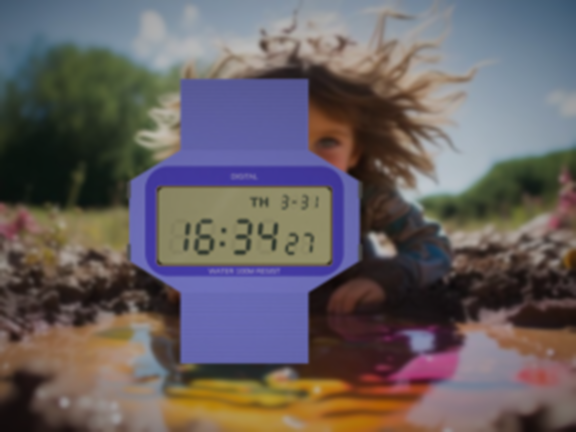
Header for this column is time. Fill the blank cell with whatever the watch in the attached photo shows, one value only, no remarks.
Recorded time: 16:34:27
